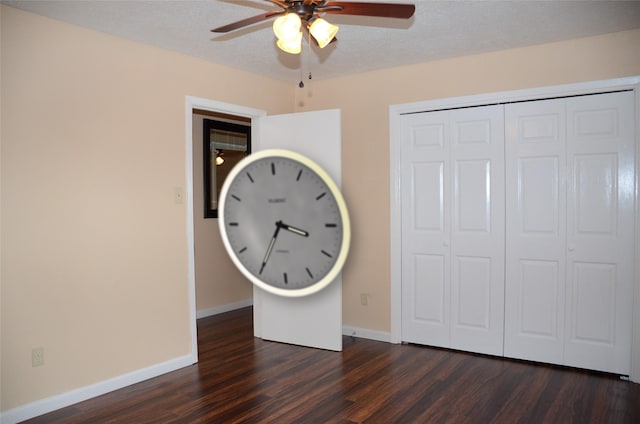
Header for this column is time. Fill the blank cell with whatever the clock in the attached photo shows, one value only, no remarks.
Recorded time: 3:35
